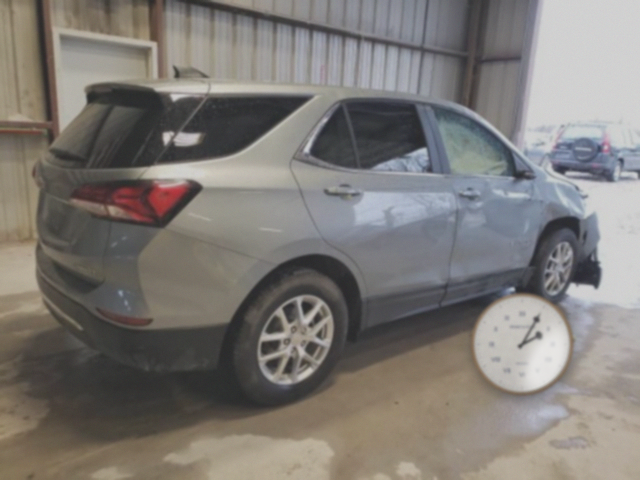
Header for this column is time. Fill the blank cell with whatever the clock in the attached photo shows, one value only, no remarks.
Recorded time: 2:05
